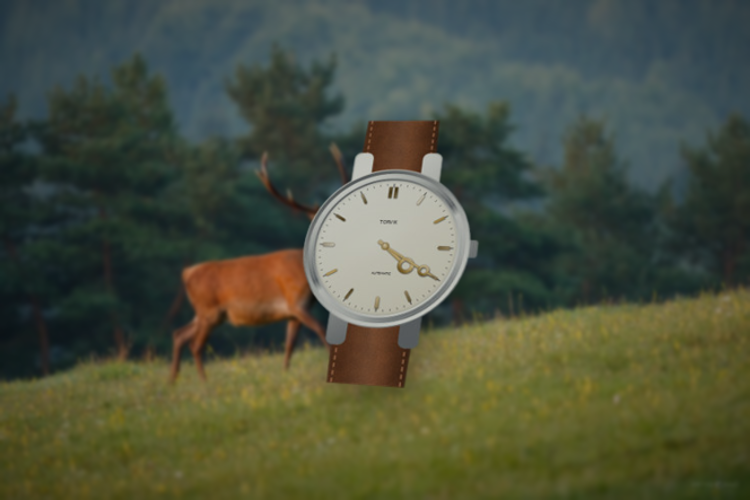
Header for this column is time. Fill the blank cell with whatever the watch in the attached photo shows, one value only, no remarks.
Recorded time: 4:20
